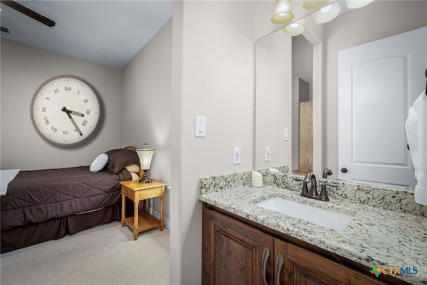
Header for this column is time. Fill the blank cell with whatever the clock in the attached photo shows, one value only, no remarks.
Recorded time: 3:24
